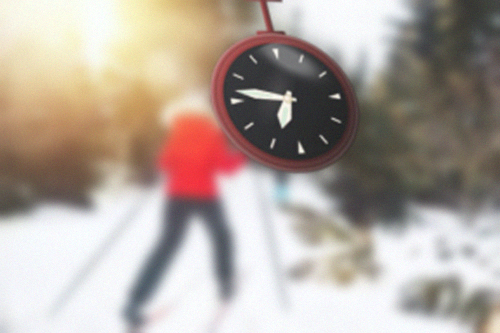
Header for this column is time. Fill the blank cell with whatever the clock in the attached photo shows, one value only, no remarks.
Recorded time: 6:47
